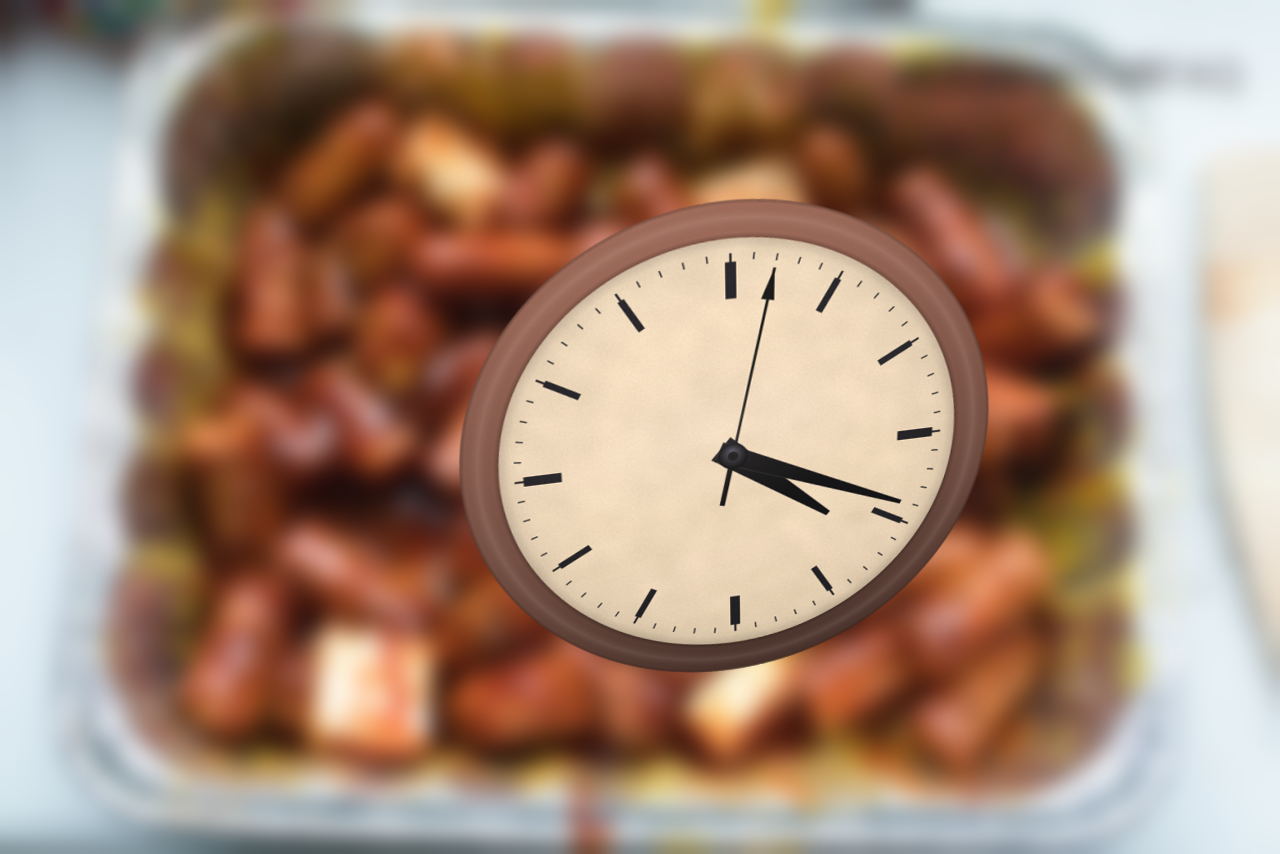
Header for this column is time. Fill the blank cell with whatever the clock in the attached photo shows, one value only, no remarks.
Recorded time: 4:19:02
